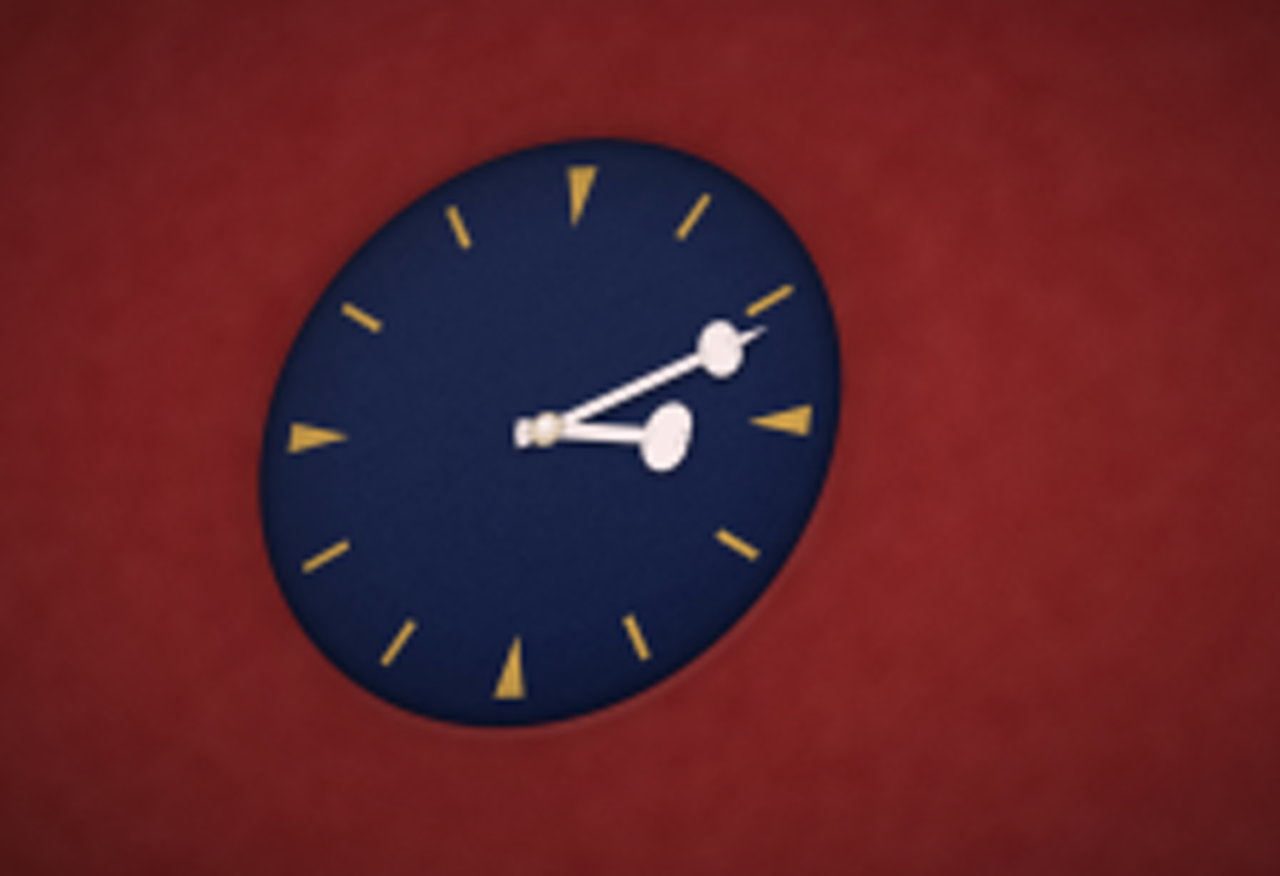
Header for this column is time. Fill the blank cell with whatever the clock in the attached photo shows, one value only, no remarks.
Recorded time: 3:11
